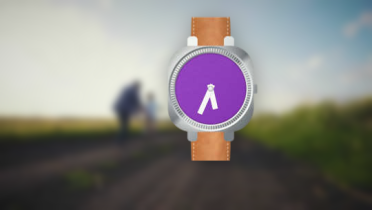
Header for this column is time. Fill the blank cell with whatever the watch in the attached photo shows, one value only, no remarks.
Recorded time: 5:34
